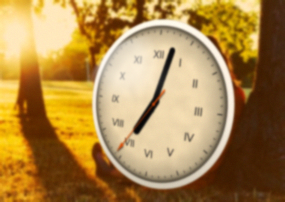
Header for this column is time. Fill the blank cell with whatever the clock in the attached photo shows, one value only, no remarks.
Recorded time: 7:02:36
